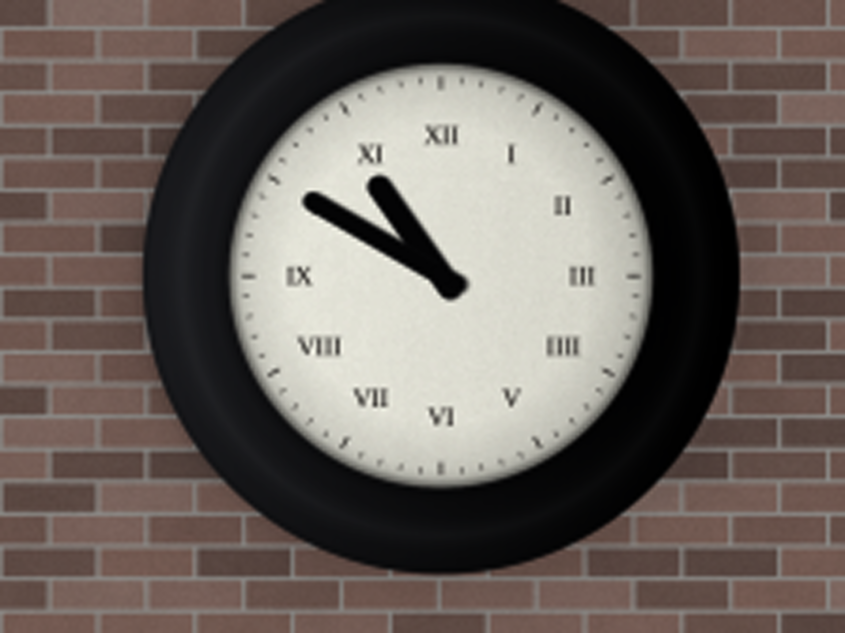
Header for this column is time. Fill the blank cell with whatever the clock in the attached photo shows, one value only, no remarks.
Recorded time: 10:50
